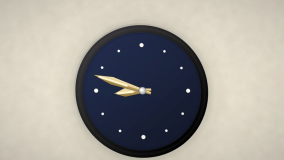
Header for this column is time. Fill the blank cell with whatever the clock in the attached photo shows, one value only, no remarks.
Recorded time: 8:48
